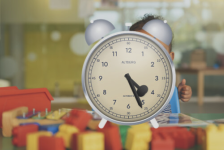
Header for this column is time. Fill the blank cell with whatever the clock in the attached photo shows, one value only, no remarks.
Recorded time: 4:26
